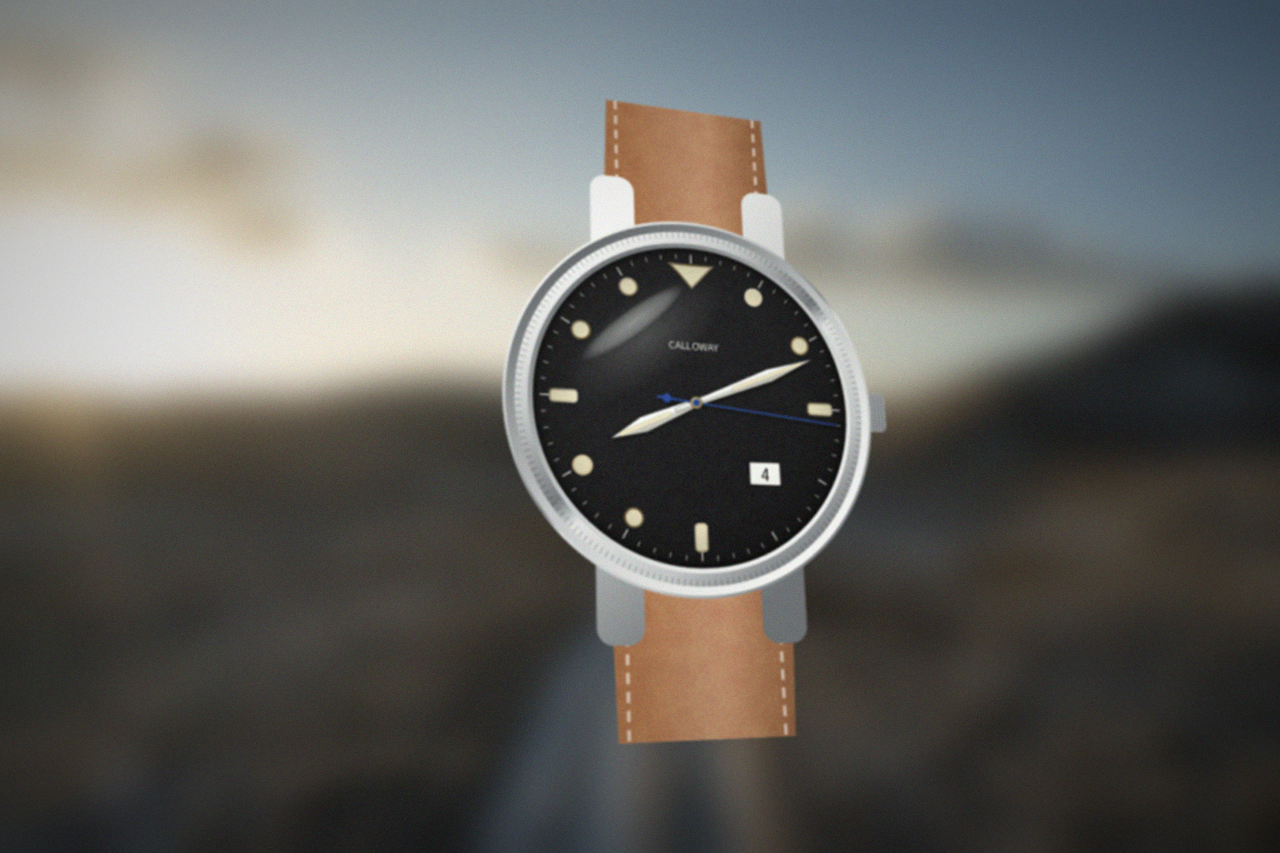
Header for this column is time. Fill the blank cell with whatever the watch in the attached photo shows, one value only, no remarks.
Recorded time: 8:11:16
